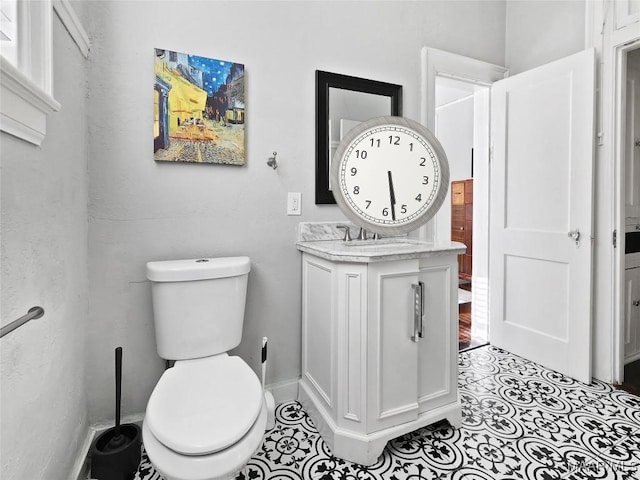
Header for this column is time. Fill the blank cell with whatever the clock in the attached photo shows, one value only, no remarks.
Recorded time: 5:28
